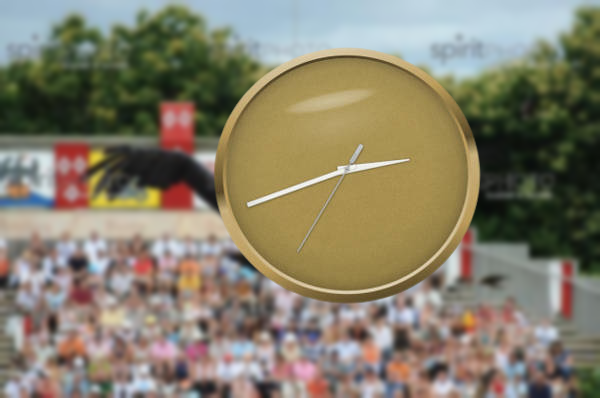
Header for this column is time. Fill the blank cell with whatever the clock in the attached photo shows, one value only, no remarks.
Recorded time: 2:41:35
